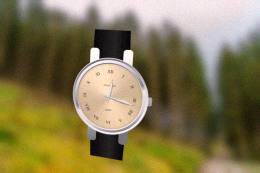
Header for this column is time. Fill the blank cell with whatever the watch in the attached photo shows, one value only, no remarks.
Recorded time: 12:17
